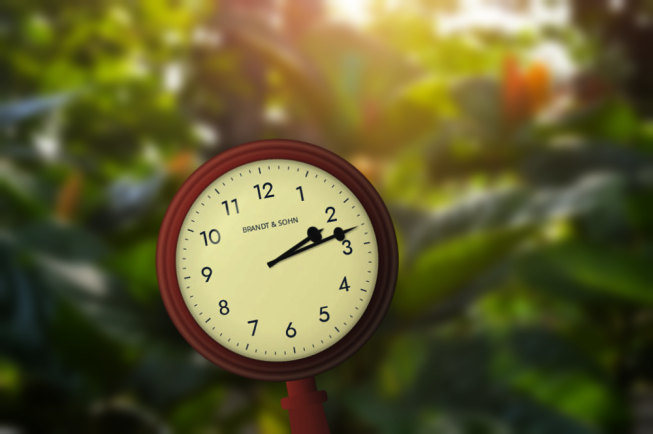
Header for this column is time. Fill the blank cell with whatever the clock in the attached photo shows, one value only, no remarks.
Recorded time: 2:13
